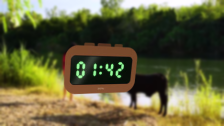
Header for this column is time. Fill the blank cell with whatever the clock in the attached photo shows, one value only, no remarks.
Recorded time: 1:42
